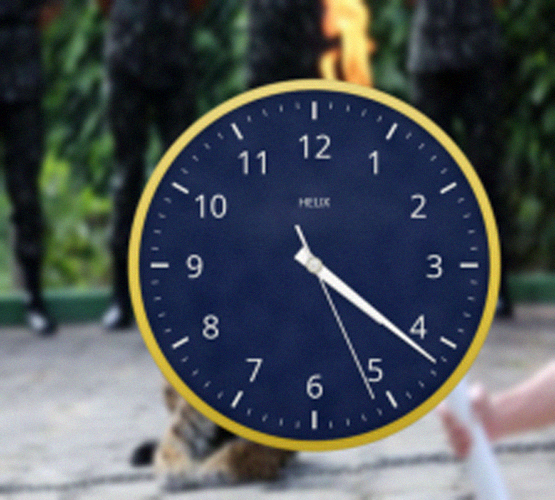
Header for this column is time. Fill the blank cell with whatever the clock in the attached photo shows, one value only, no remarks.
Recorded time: 4:21:26
